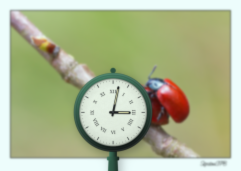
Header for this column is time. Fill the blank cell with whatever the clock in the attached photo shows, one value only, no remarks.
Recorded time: 3:02
